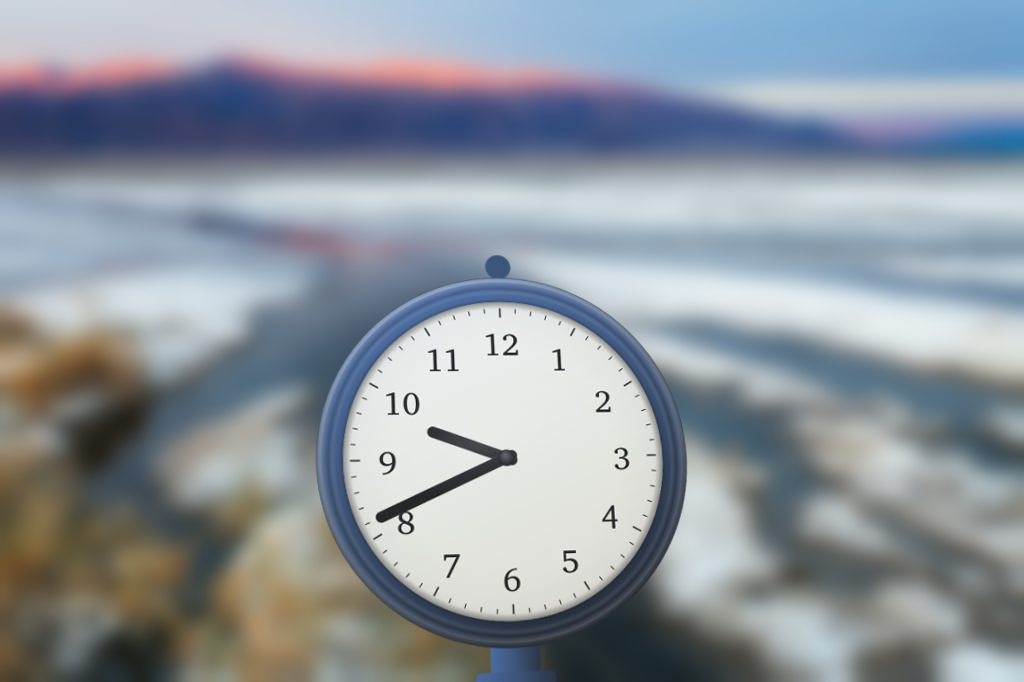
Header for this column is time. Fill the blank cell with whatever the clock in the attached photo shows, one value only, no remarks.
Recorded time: 9:41
